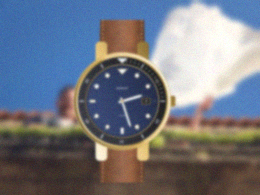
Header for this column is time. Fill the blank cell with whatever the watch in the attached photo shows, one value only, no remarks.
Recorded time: 2:27
